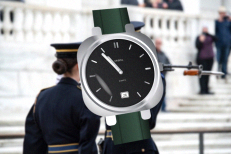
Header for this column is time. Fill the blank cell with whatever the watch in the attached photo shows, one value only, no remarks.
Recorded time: 10:54
